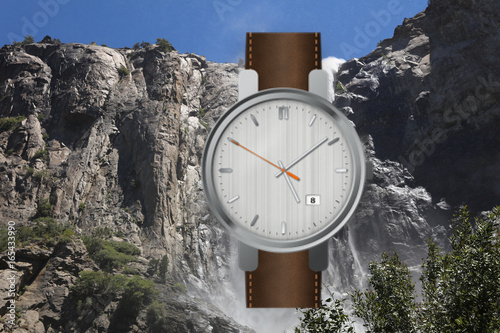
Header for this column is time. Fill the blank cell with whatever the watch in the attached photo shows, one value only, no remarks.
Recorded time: 5:08:50
